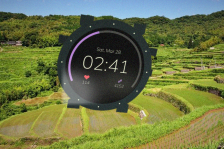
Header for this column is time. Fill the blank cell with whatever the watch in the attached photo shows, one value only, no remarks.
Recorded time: 2:41
